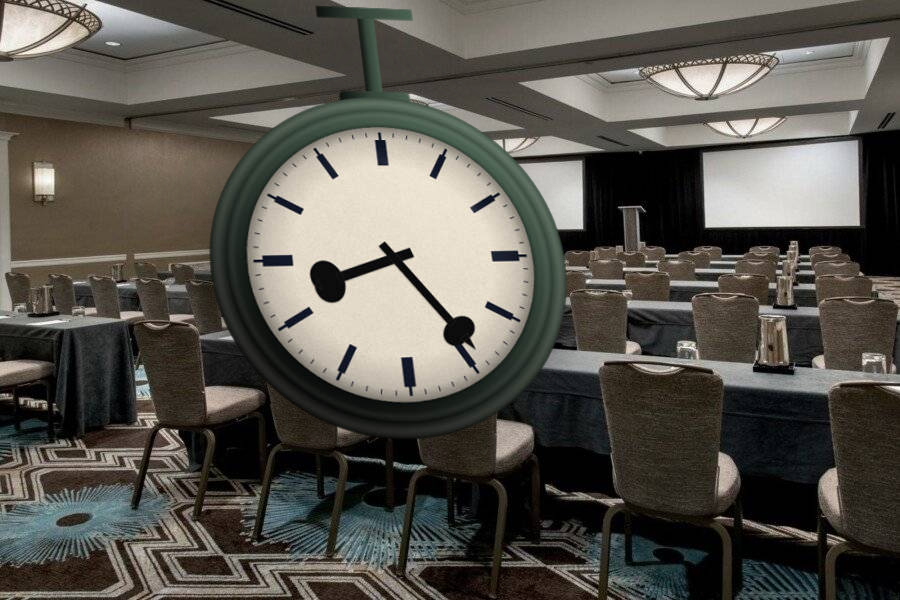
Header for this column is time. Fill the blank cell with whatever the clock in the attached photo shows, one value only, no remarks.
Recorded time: 8:24
